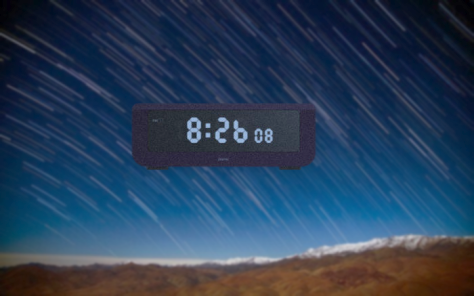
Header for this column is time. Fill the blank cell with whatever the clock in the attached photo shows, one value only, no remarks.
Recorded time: 8:26:08
